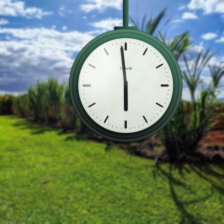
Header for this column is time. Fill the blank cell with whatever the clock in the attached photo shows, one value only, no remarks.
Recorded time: 5:59
